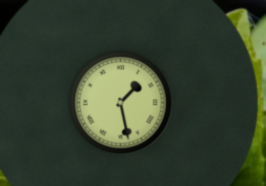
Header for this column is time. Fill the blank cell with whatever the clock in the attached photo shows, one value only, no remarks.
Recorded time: 1:28
